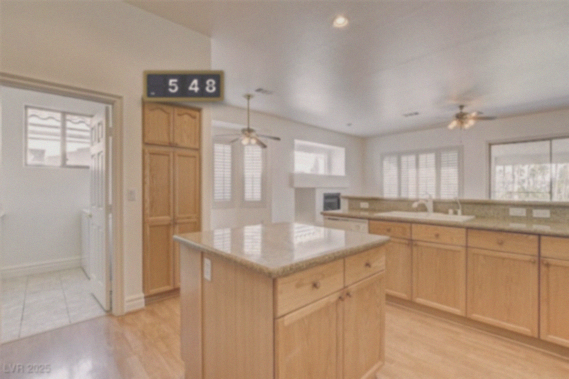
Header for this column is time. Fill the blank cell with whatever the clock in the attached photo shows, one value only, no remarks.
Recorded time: 5:48
